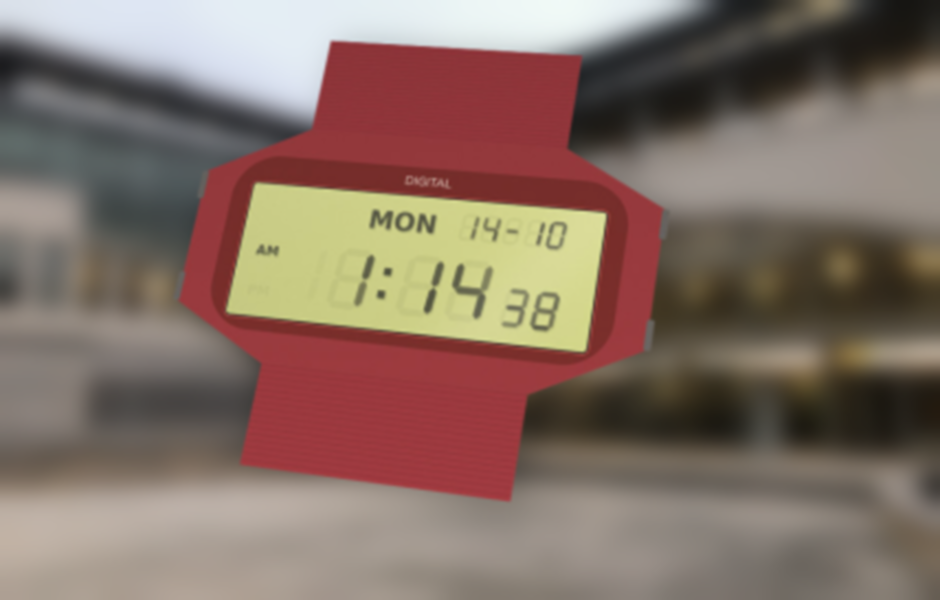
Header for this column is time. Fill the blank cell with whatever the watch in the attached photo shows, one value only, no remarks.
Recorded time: 1:14:38
